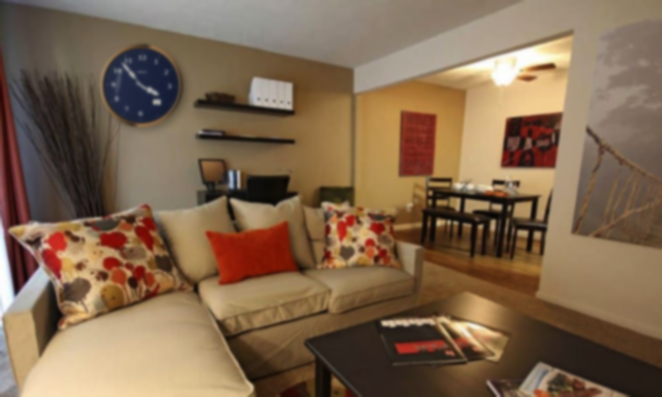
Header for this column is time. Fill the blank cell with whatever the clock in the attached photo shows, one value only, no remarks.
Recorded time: 3:53
